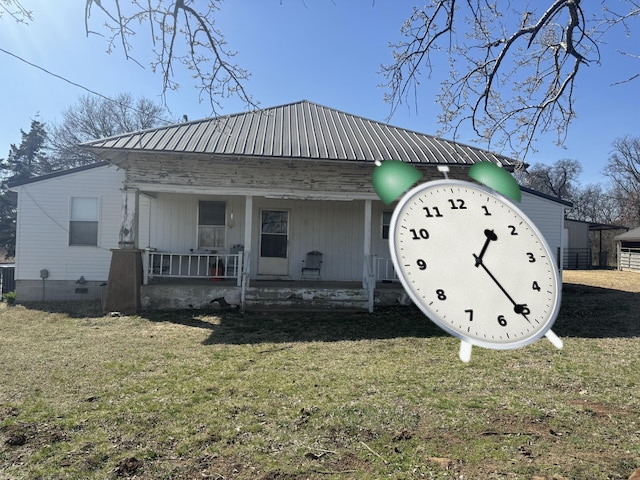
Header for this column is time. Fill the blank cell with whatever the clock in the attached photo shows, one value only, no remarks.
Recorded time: 1:26
